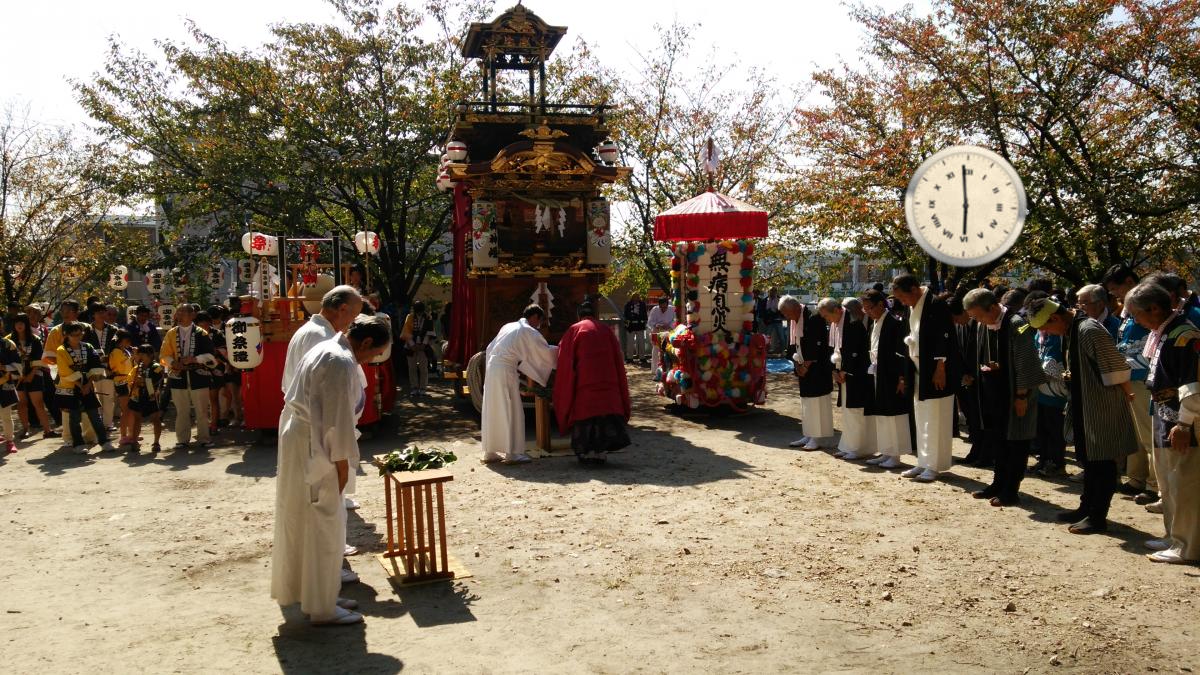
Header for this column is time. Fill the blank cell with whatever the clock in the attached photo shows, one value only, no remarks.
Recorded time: 5:59
